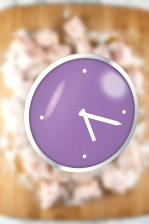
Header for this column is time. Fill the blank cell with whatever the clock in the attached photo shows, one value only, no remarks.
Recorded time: 5:18
